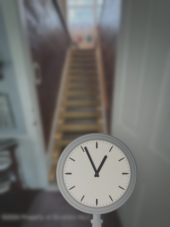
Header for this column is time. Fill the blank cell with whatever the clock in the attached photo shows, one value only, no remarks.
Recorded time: 12:56
